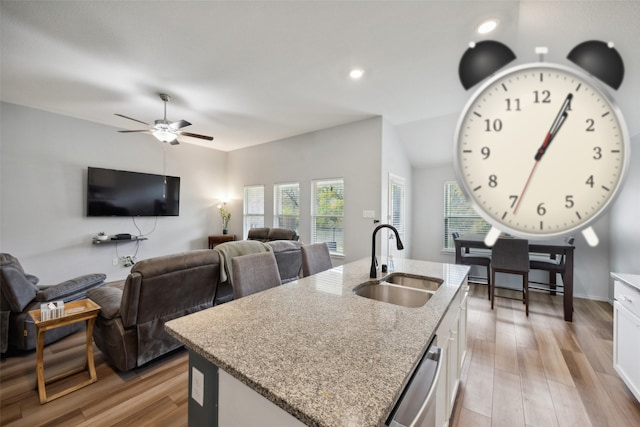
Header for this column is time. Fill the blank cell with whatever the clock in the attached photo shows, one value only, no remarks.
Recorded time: 1:04:34
